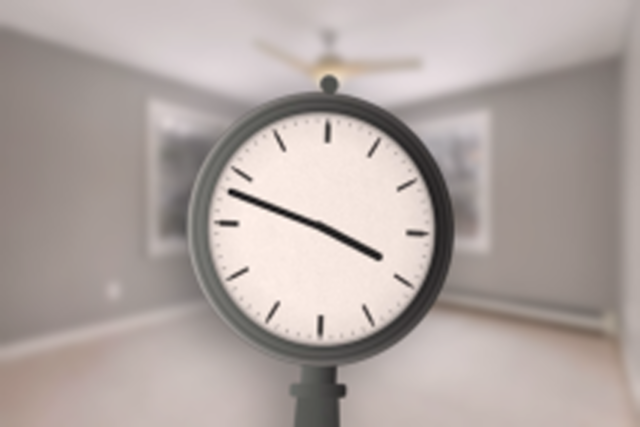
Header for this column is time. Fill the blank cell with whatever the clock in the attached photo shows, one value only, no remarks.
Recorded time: 3:48
